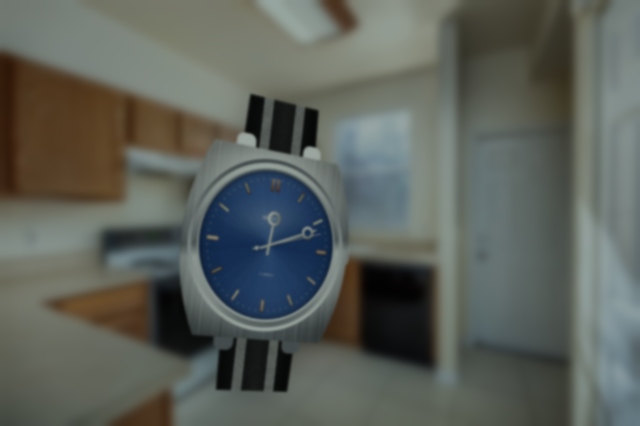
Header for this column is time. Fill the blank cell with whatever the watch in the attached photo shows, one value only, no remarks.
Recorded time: 12:11:12
